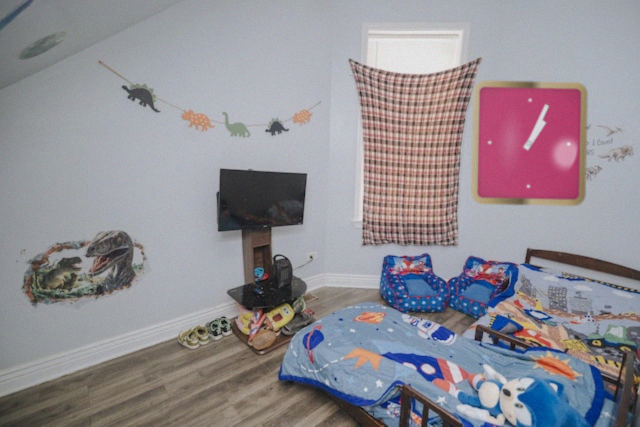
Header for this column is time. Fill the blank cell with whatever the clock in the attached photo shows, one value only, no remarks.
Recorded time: 1:04
